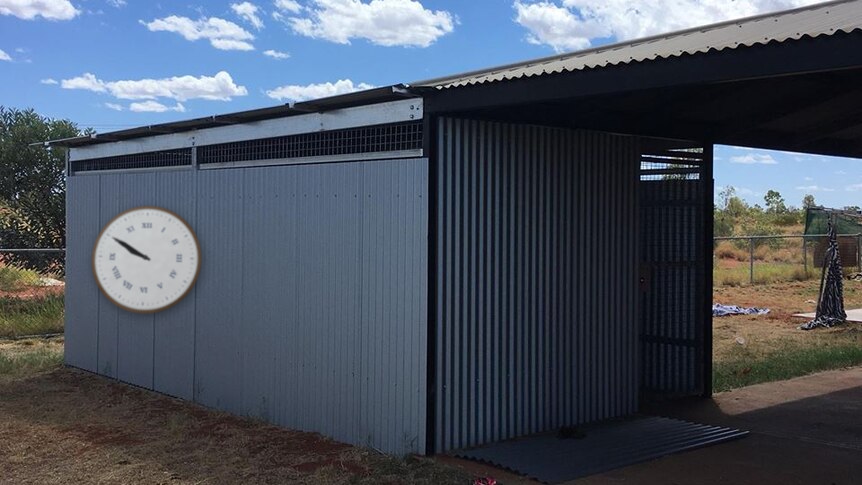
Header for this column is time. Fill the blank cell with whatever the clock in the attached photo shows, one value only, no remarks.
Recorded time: 9:50
